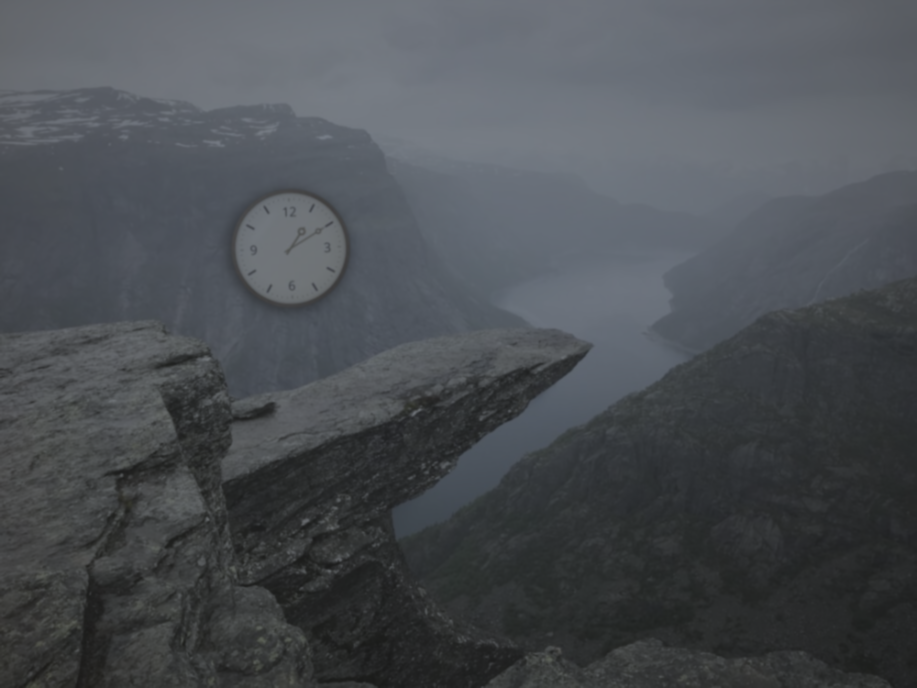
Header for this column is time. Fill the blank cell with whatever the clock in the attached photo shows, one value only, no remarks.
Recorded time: 1:10
